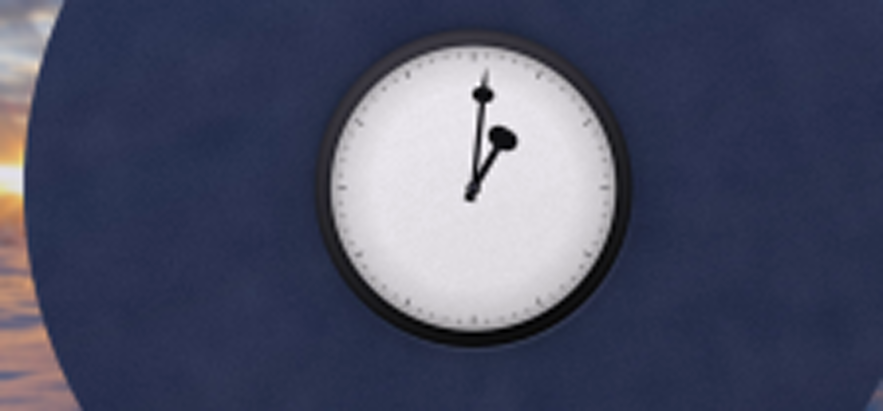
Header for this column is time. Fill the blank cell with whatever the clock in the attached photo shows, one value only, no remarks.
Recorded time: 1:01
